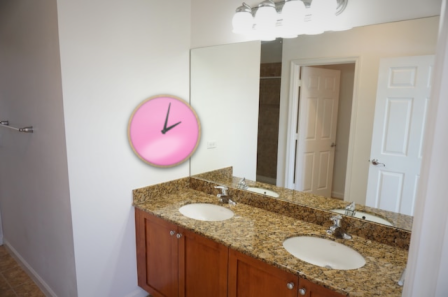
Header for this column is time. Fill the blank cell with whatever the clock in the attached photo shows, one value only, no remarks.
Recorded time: 2:02
